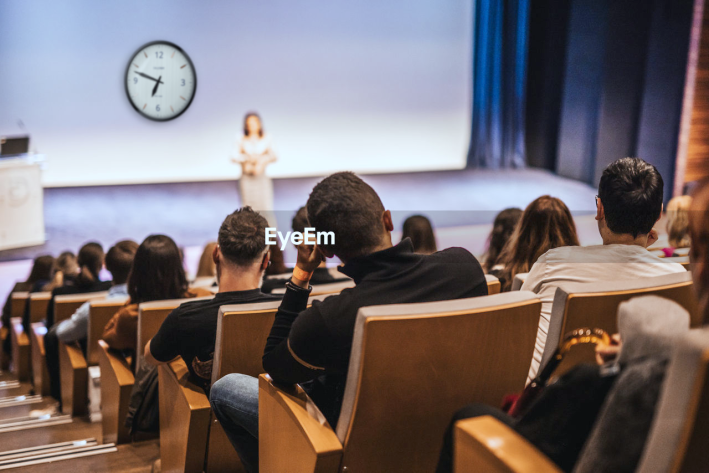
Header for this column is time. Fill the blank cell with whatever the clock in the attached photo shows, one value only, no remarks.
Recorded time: 6:48
